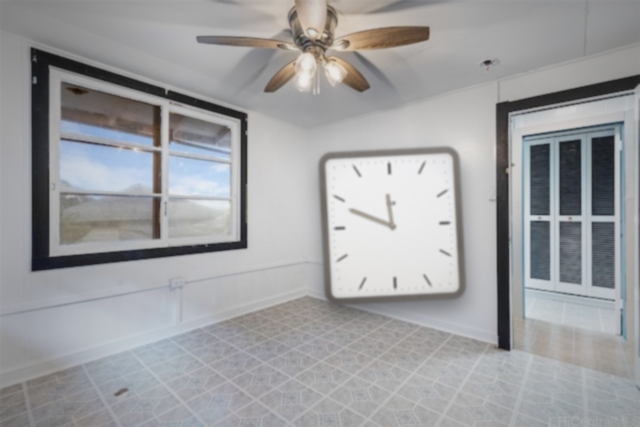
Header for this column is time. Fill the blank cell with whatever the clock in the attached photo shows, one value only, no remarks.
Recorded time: 11:49
